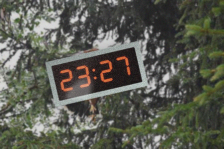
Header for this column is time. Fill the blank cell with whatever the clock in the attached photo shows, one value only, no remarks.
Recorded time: 23:27
